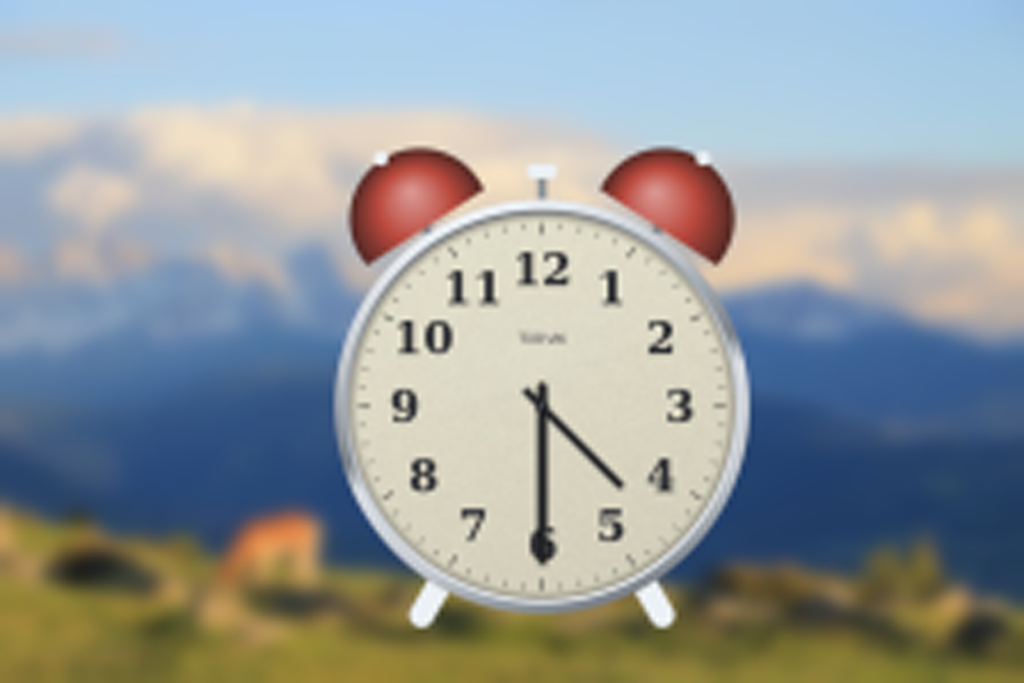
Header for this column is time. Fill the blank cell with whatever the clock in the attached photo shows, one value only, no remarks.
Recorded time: 4:30
